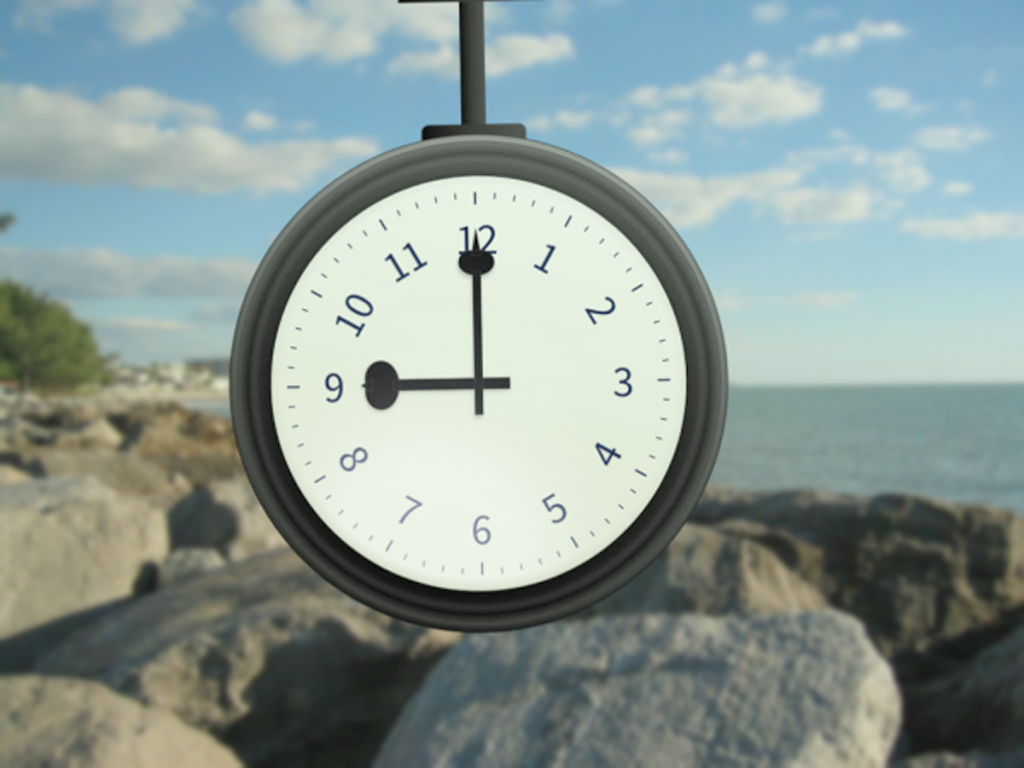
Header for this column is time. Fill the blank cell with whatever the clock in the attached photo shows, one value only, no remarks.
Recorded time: 9:00
